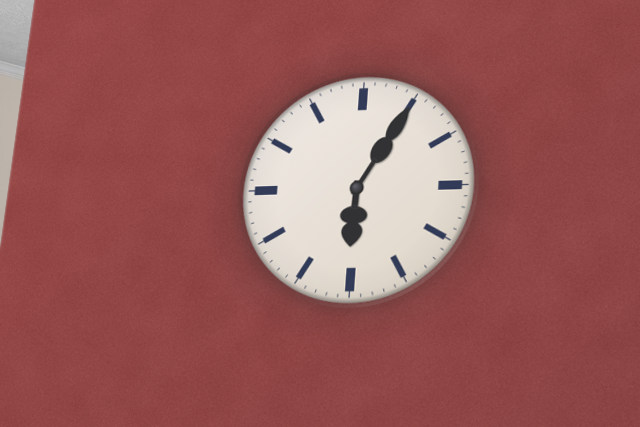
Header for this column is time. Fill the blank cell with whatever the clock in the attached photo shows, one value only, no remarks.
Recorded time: 6:05
